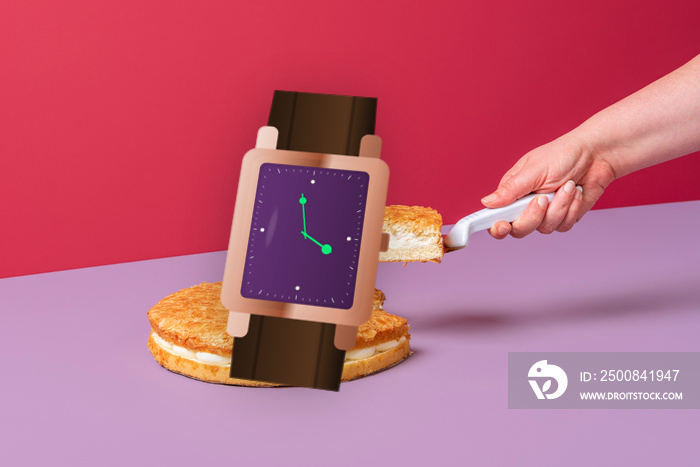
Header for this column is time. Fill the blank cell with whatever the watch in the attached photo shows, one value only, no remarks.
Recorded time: 3:58
